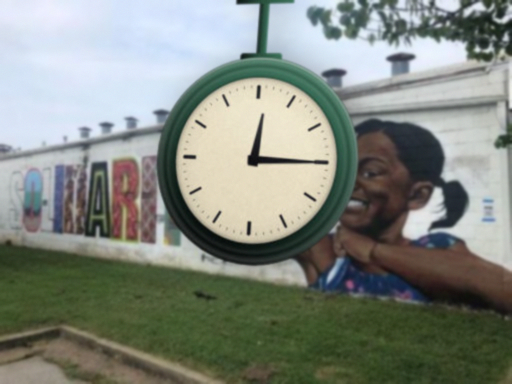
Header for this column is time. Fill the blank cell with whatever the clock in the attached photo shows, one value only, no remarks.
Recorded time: 12:15
